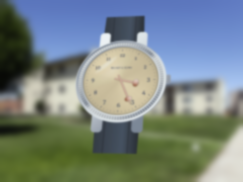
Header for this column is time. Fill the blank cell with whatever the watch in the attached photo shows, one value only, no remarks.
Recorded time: 3:26
